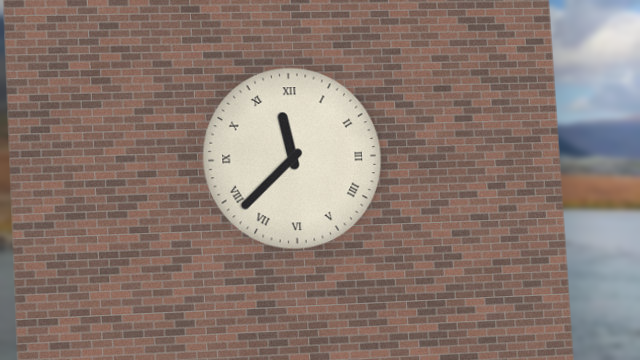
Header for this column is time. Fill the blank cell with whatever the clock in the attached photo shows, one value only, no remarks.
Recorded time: 11:38
